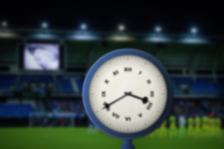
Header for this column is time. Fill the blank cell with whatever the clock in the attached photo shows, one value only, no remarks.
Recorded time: 3:40
